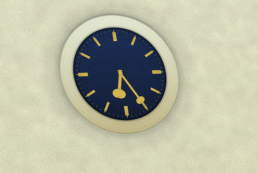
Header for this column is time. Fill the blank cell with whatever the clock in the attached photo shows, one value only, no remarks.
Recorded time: 6:25
